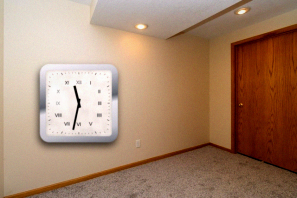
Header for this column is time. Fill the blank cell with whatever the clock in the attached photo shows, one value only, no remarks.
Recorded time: 11:32
